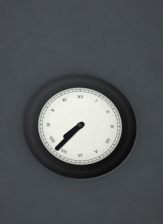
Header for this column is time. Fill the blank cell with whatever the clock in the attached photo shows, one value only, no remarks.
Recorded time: 7:37
